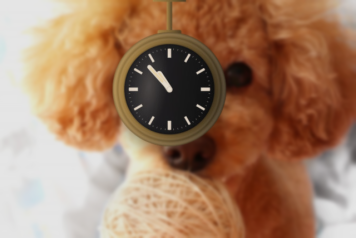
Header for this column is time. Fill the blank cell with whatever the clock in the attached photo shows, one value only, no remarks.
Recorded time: 10:53
